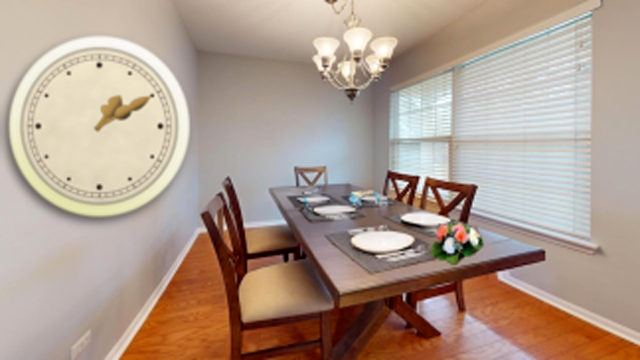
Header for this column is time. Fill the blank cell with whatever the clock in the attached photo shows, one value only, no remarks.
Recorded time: 1:10
